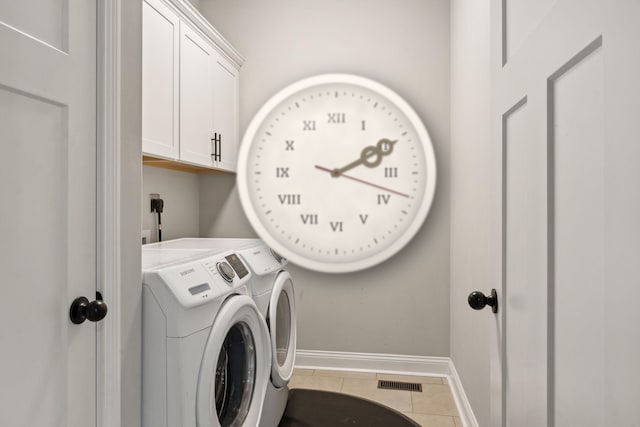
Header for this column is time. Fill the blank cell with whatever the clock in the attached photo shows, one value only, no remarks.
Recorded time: 2:10:18
